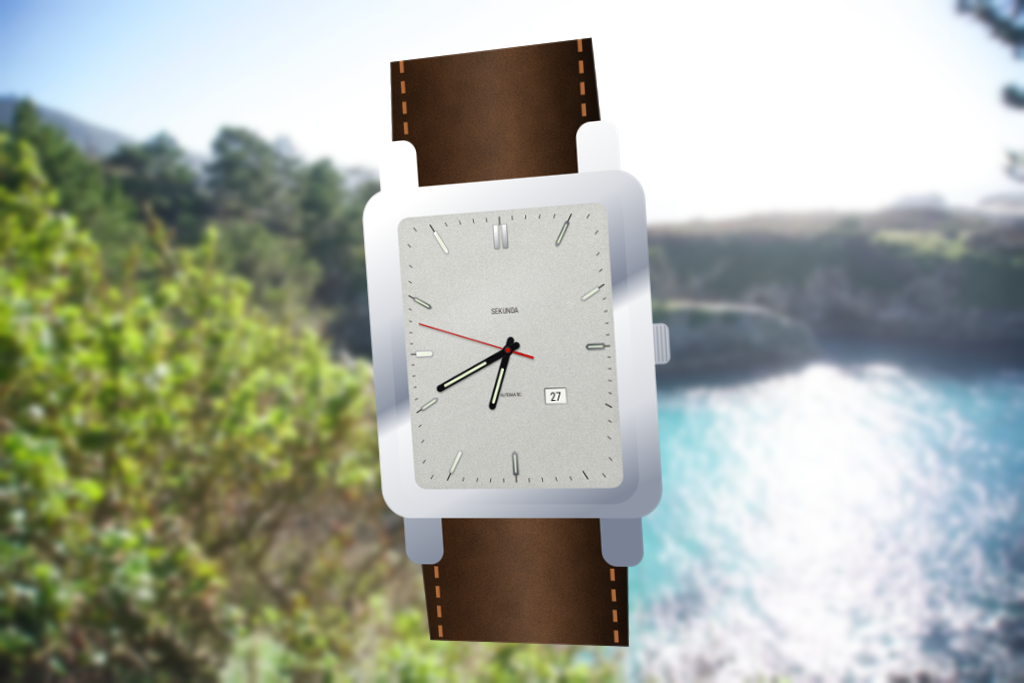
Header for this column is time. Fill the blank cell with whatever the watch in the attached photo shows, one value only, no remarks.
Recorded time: 6:40:48
